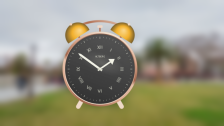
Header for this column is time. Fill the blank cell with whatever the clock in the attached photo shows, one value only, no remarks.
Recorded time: 1:51
